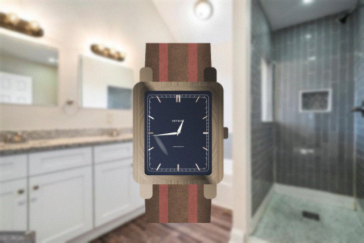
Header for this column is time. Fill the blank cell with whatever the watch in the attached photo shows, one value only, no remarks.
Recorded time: 12:44
